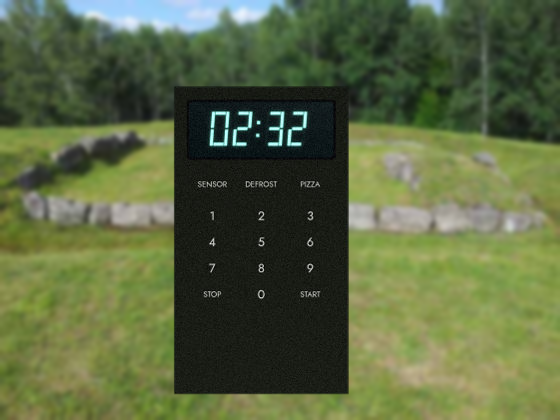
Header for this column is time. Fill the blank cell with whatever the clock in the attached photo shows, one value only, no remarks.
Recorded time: 2:32
